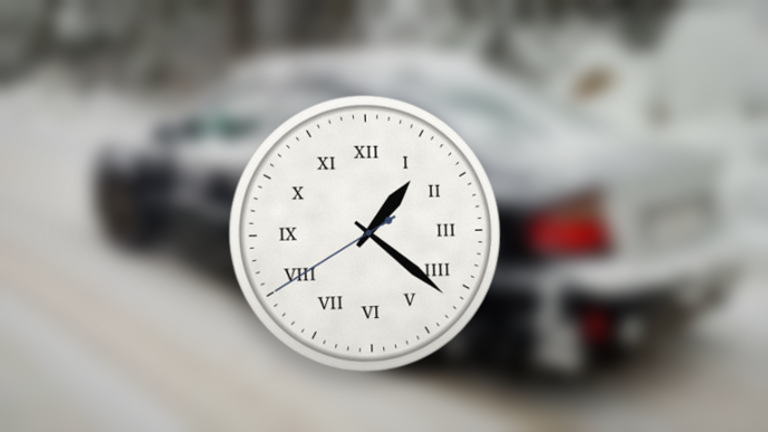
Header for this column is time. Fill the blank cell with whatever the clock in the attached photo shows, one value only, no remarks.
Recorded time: 1:21:40
